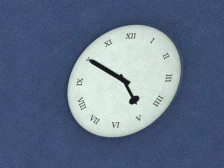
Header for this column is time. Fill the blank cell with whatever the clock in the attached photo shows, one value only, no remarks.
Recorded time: 4:50
